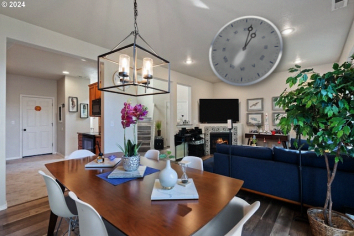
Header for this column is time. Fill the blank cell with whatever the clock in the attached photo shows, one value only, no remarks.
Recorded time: 1:02
